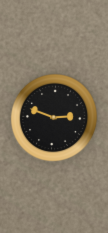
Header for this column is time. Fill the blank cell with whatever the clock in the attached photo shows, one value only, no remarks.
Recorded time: 2:48
